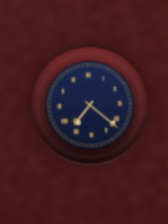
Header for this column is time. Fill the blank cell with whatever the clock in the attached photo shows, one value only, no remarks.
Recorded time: 7:22
